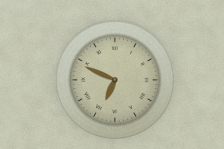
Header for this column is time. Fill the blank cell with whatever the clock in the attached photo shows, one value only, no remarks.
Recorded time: 6:49
